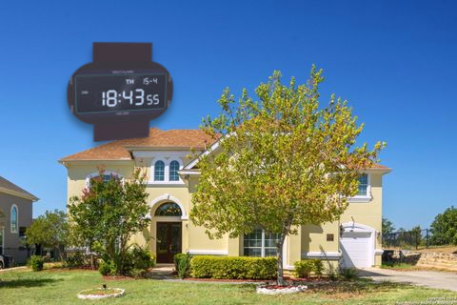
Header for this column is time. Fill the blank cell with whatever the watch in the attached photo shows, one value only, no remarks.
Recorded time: 18:43:55
